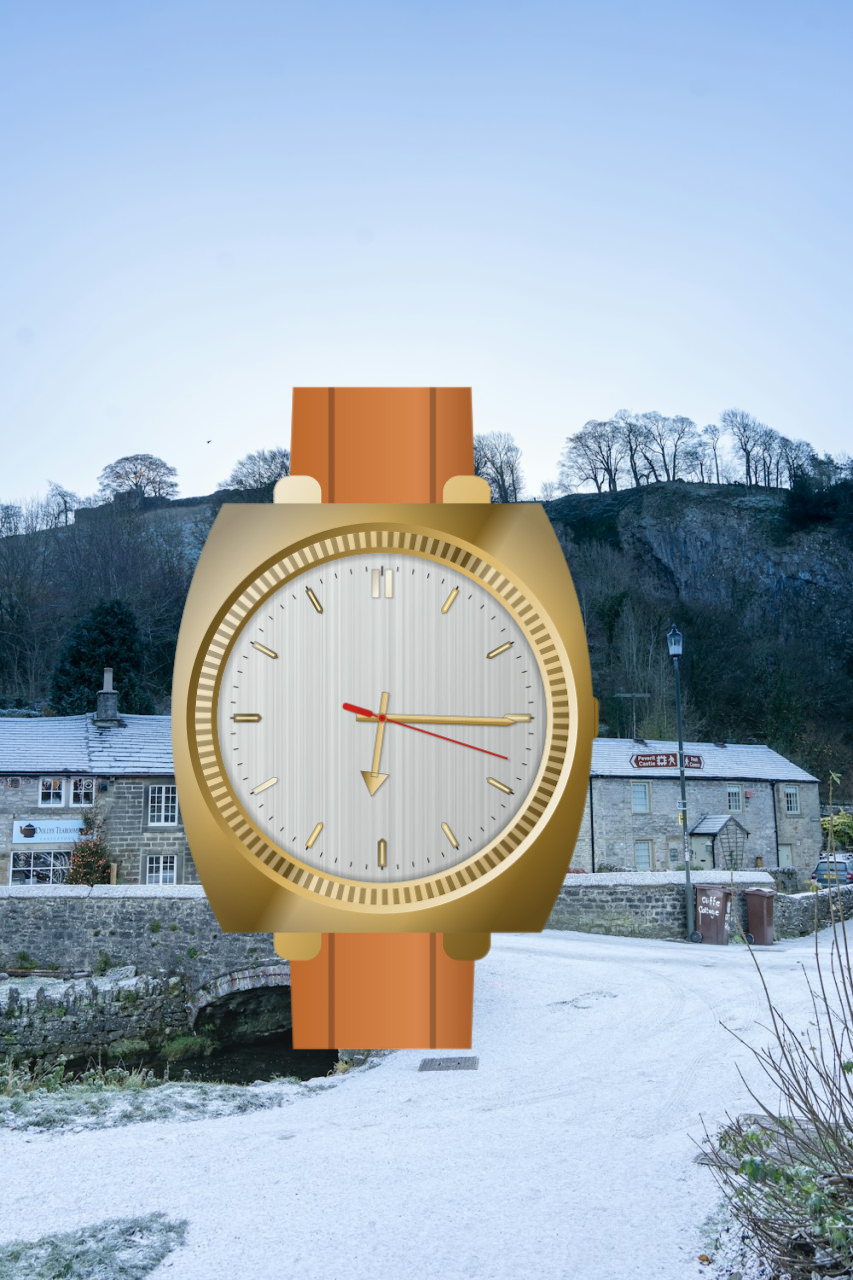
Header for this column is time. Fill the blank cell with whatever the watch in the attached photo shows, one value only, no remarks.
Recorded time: 6:15:18
